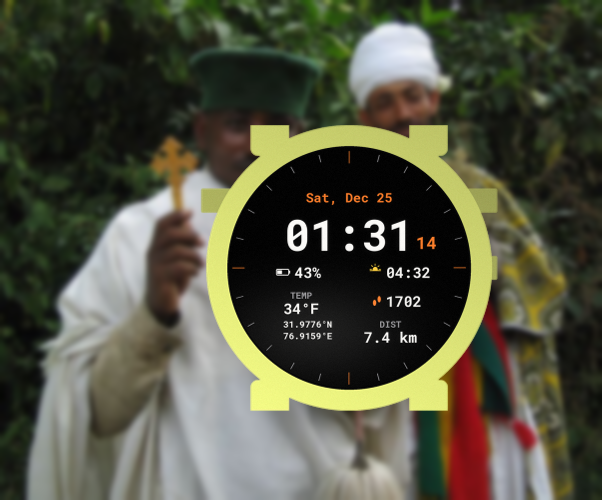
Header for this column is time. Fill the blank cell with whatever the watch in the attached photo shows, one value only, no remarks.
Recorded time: 1:31:14
